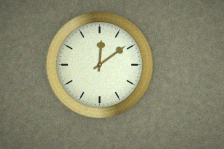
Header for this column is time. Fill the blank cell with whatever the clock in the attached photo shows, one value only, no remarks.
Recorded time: 12:09
